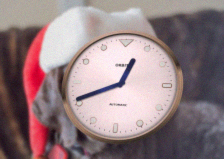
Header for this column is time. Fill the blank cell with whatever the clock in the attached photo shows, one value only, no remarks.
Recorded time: 12:41
